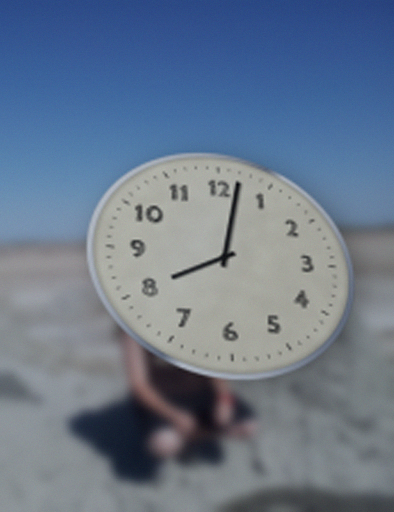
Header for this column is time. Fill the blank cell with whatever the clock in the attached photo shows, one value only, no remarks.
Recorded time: 8:02
